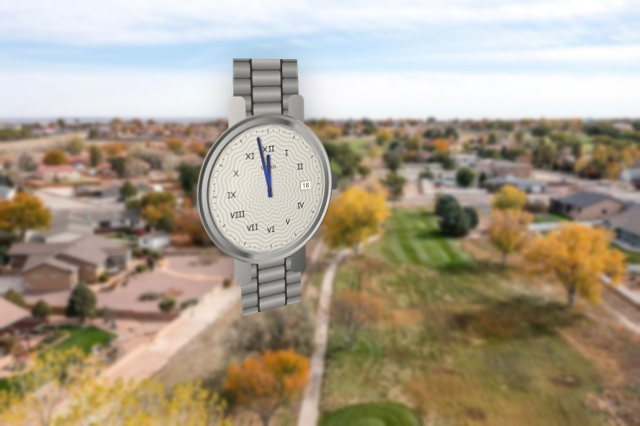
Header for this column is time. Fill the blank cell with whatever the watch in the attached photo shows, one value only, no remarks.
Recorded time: 11:58
